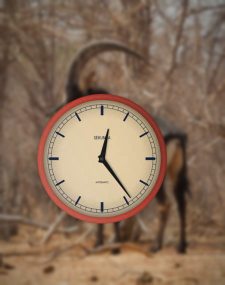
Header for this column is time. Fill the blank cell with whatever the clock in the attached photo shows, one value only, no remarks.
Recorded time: 12:24
